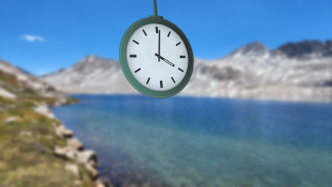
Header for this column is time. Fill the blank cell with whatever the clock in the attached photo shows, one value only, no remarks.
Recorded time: 4:01
